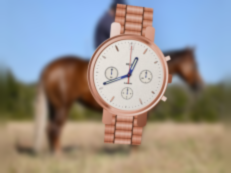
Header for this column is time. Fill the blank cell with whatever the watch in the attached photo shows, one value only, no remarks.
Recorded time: 12:41
